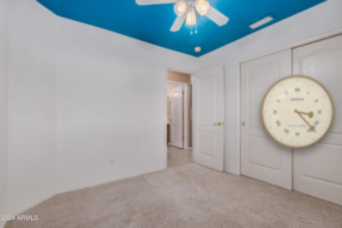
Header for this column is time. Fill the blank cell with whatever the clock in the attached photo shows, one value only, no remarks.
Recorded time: 3:23
